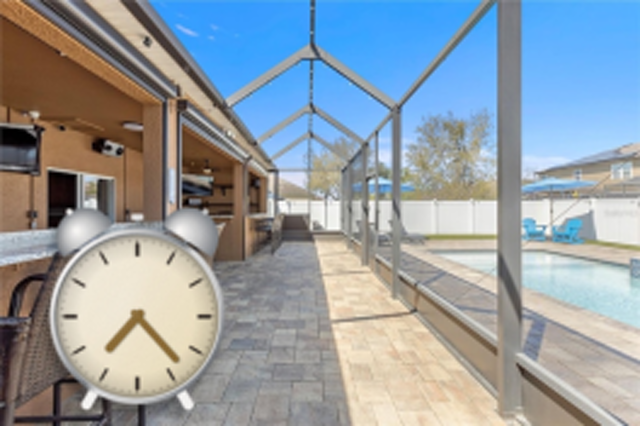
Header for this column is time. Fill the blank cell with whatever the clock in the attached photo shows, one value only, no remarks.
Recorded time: 7:23
